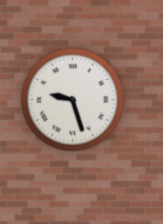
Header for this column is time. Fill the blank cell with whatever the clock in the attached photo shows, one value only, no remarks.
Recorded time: 9:27
